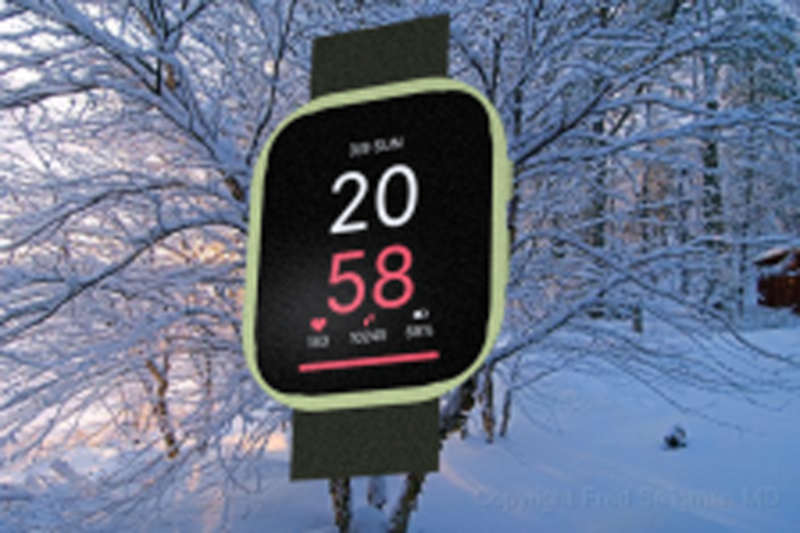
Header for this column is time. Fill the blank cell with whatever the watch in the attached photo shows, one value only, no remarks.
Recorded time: 20:58
